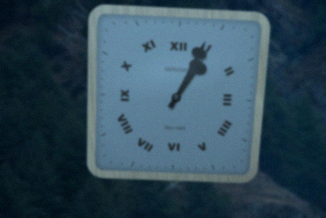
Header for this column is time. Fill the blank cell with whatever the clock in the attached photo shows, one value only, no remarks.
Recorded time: 1:04
